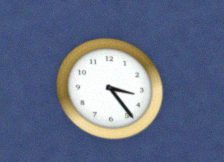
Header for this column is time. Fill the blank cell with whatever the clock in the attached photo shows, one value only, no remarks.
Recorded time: 3:24
